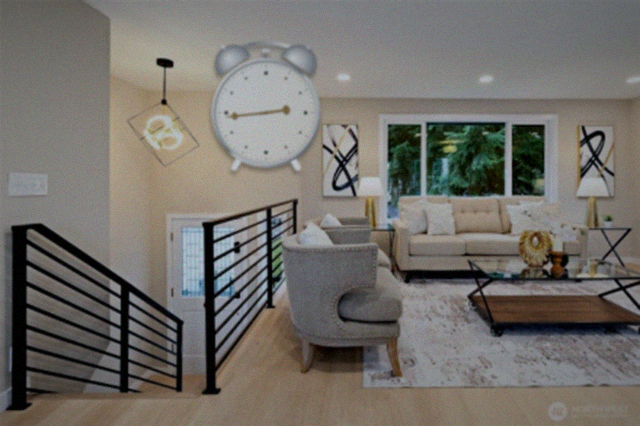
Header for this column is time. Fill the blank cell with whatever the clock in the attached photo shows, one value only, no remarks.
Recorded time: 2:44
